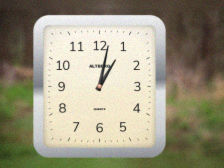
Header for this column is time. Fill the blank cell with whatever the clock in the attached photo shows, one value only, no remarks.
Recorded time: 1:02
